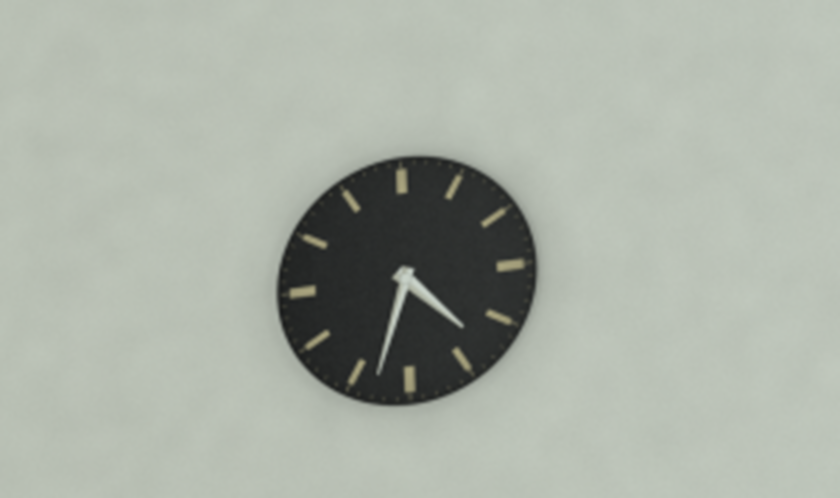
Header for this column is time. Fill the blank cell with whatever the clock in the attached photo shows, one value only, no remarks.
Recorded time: 4:33
